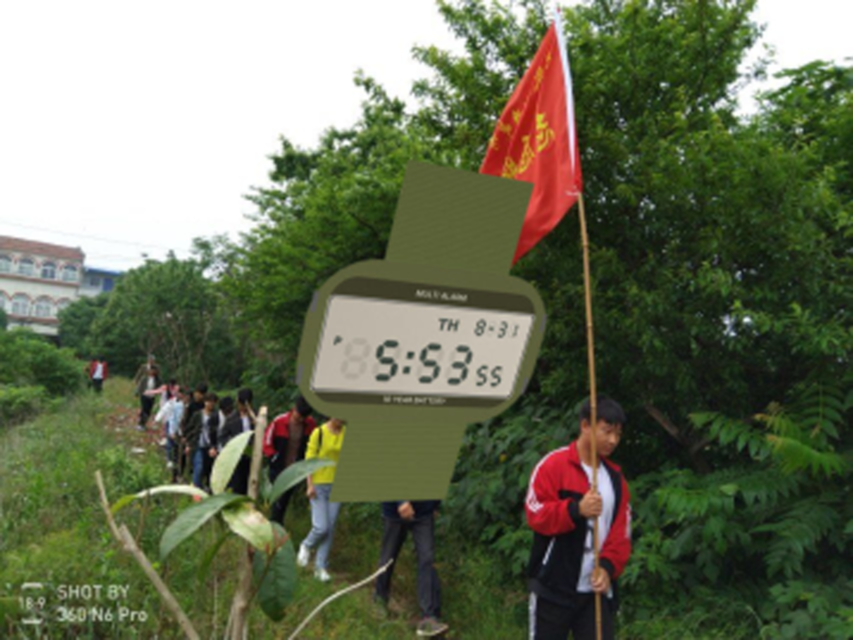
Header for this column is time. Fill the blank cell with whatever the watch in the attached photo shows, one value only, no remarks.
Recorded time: 5:53:55
